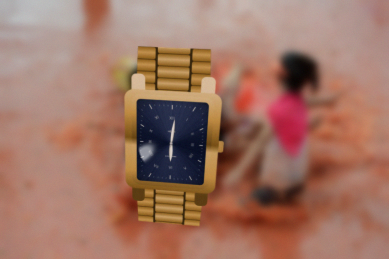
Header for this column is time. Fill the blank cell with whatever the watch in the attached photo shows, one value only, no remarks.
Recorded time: 6:01
